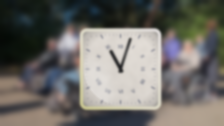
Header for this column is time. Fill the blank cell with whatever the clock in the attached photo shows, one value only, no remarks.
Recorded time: 11:03
